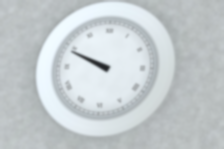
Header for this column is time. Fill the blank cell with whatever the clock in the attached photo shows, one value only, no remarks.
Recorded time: 9:49
